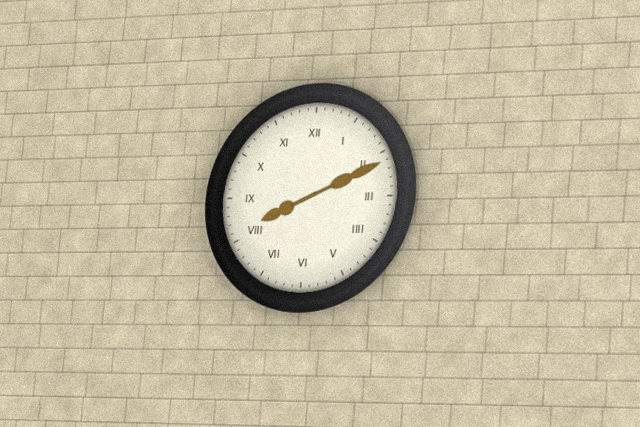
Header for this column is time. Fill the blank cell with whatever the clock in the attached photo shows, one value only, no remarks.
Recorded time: 8:11
